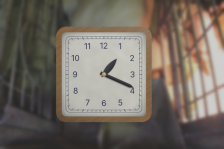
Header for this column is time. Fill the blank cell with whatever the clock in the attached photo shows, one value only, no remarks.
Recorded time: 1:19
